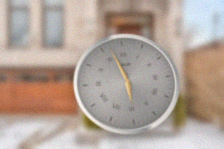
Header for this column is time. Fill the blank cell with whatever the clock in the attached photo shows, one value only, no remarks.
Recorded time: 5:57
